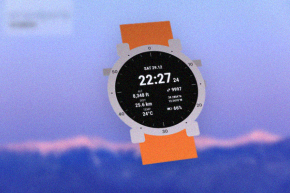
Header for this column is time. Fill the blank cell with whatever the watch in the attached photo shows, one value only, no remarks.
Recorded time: 22:27
